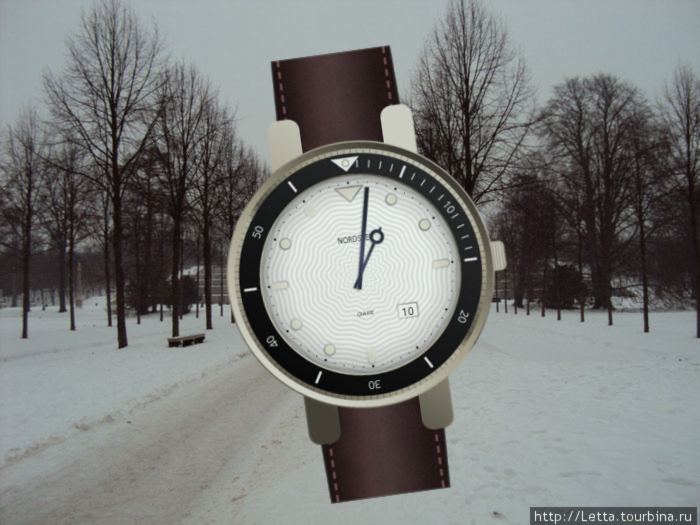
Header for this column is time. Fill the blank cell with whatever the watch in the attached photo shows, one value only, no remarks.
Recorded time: 1:02
